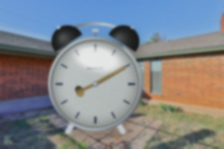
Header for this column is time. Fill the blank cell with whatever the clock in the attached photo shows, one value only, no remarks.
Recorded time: 8:10
